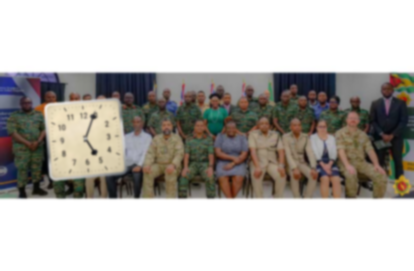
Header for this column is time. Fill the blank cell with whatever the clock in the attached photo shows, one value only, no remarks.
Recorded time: 5:04
